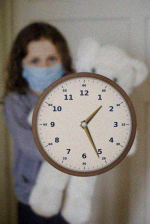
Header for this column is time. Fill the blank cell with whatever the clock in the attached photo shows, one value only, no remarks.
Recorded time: 1:26
